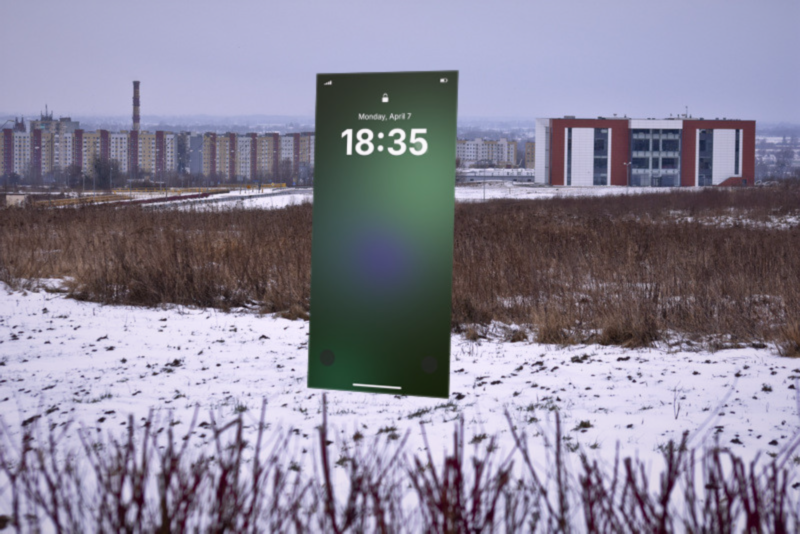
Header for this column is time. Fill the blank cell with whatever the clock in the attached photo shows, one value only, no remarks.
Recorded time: 18:35
